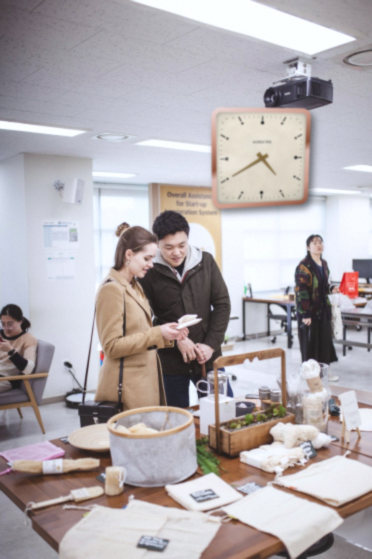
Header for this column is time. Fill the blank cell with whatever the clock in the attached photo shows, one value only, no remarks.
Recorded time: 4:40
